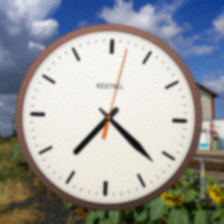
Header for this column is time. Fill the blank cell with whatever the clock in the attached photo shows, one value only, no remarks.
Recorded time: 7:22:02
